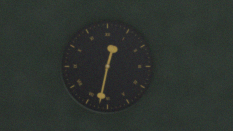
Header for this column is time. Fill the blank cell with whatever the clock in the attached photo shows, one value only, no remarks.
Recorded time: 12:32
